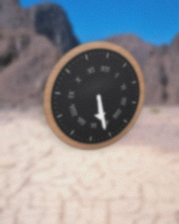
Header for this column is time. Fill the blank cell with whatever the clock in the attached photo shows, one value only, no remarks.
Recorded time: 5:26
